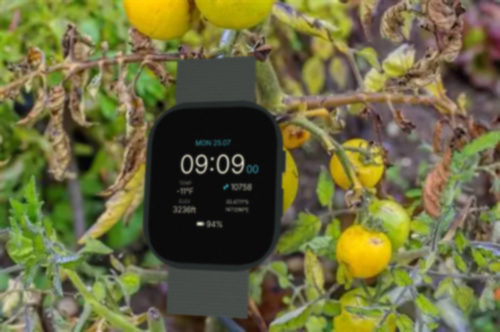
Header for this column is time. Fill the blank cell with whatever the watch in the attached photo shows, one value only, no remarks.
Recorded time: 9:09
